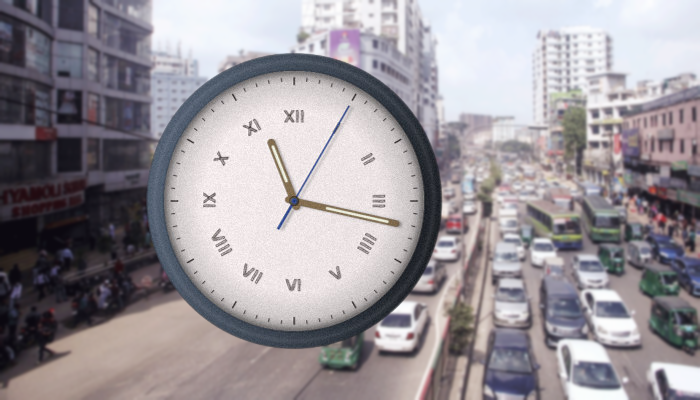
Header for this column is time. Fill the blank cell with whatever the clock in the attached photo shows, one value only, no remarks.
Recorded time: 11:17:05
